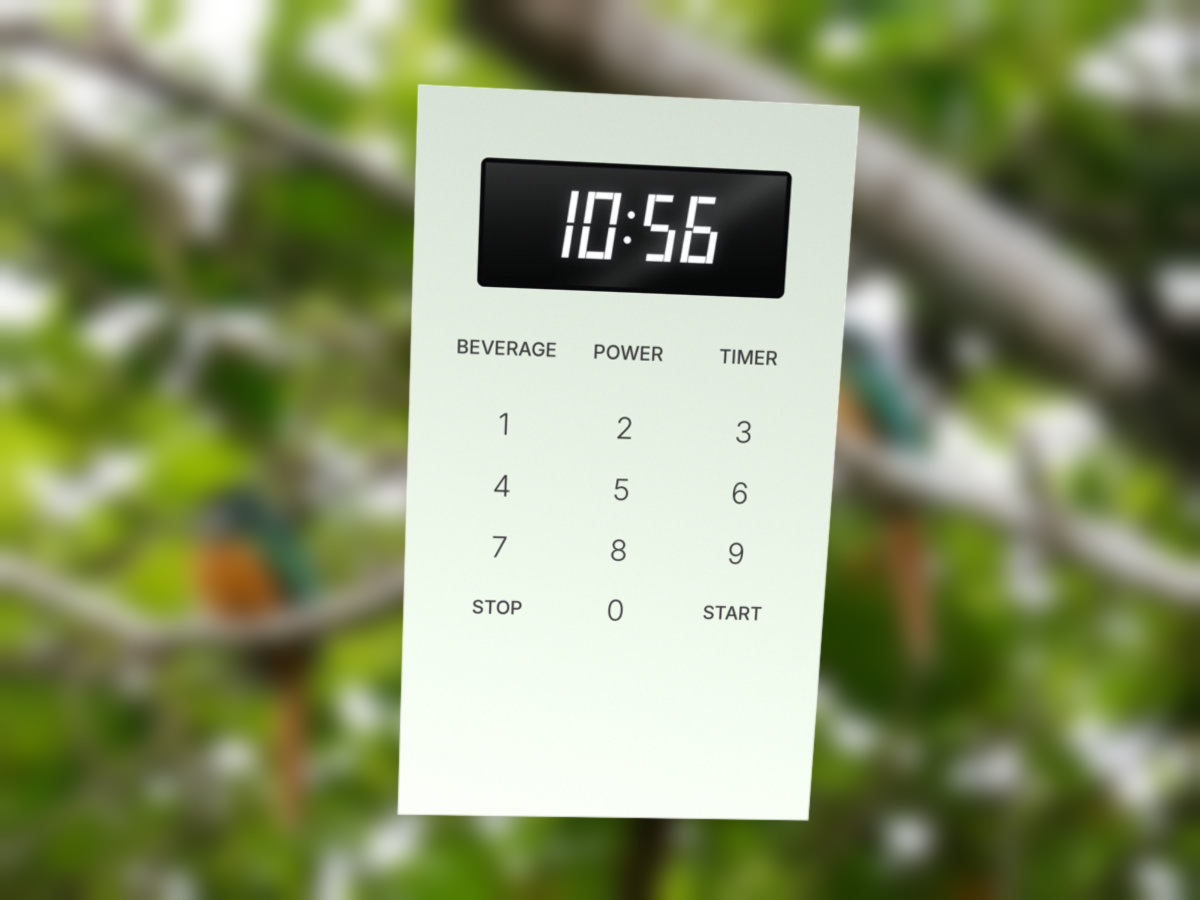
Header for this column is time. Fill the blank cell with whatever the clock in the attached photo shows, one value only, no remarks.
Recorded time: 10:56
